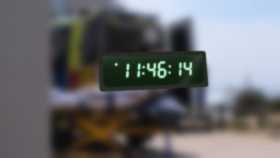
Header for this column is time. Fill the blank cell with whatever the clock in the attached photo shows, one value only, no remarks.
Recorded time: 11:46:14
